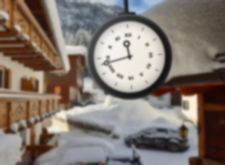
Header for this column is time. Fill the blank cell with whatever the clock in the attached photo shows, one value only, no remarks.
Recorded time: 11:43
